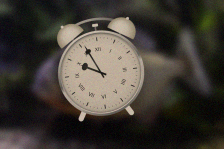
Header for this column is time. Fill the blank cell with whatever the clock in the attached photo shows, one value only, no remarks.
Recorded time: 9:56
